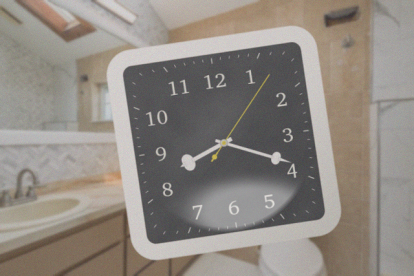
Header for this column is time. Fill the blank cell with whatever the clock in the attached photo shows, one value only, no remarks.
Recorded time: 8:19:07
